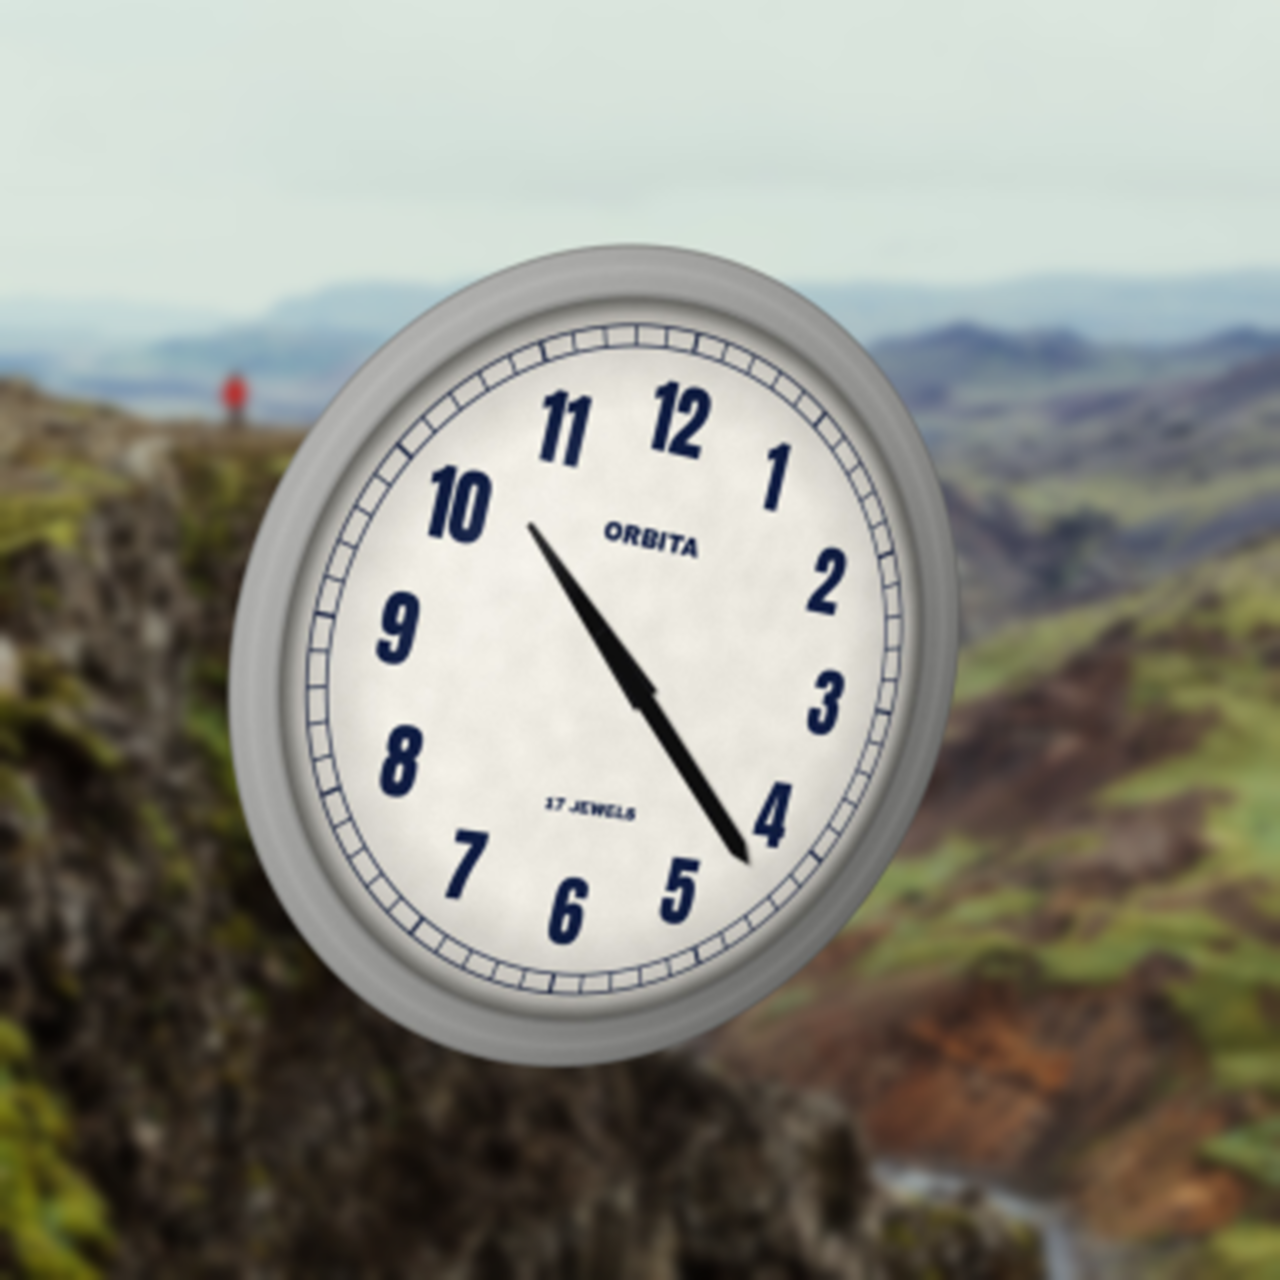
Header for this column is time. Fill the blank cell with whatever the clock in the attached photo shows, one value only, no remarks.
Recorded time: 10:22
